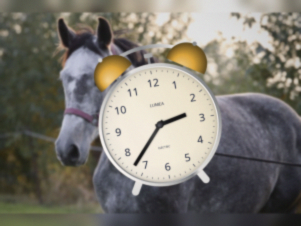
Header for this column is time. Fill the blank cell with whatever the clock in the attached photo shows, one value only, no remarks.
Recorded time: 2:37
